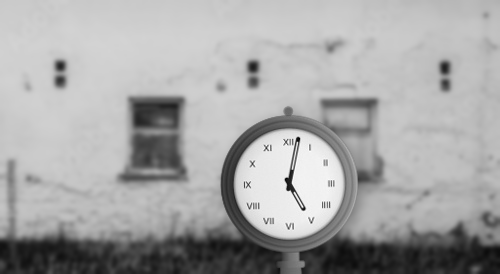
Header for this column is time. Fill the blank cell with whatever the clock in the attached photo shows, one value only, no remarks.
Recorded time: 5:02
